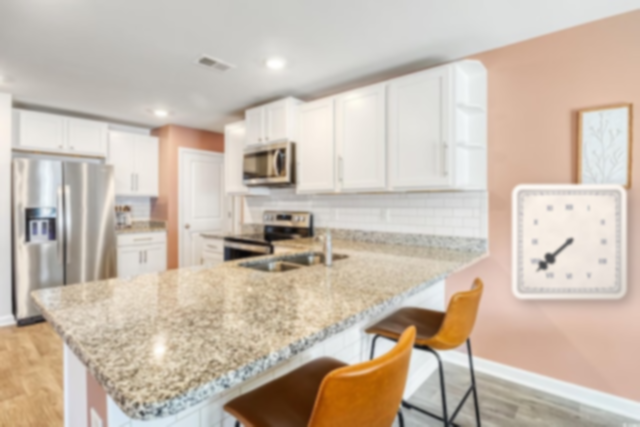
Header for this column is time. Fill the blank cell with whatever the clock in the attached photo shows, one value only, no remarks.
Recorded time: 7:38
